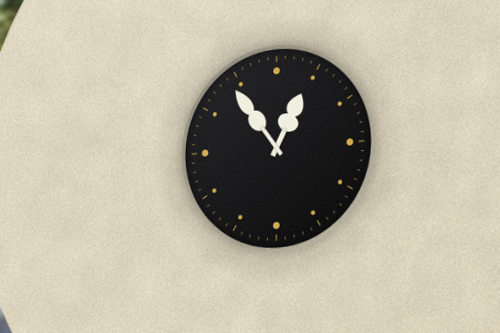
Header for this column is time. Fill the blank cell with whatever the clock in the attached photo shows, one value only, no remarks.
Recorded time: 12:54
